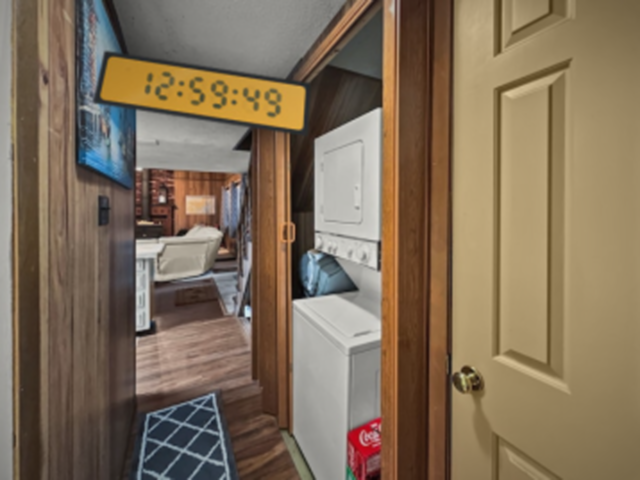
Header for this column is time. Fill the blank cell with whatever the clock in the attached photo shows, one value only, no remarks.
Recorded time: 12:59:49
